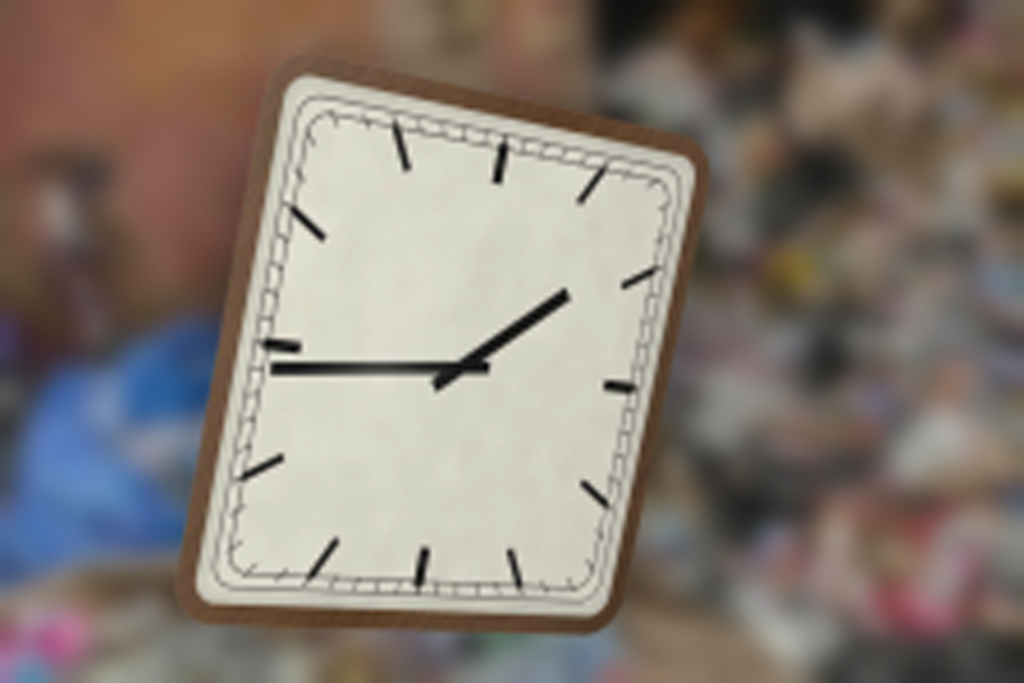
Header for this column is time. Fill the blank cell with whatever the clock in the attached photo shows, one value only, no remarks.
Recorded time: 1:44
